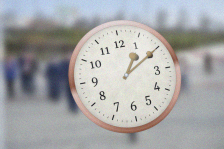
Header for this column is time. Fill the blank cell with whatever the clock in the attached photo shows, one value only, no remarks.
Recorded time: 1:10
